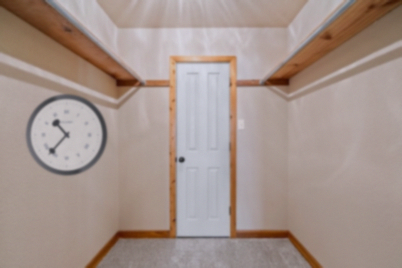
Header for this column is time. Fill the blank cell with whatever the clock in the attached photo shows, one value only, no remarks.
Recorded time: 10:37
